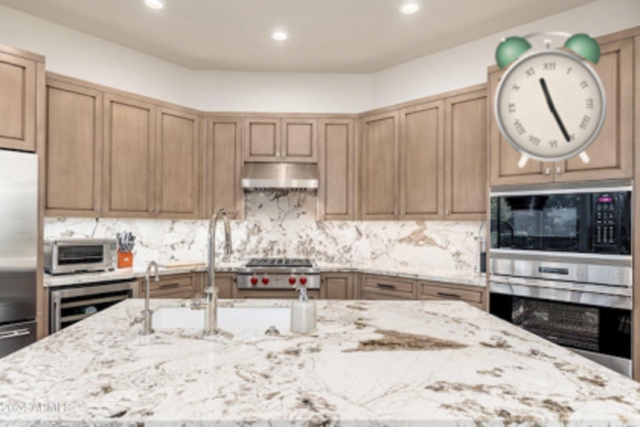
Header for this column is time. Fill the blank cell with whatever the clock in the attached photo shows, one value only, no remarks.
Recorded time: 11:26
